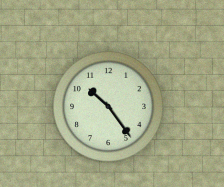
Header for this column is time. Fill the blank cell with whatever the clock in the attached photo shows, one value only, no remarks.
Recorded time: 10:24
